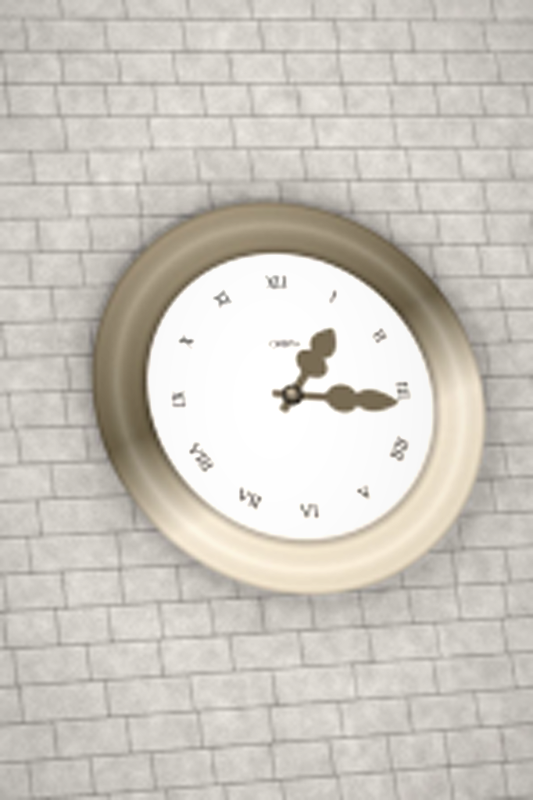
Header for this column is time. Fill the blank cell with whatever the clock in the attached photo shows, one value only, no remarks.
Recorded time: 1:16
